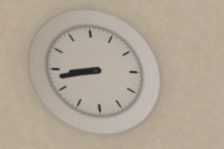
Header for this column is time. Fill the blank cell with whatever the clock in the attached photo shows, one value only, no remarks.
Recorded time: 8:43
